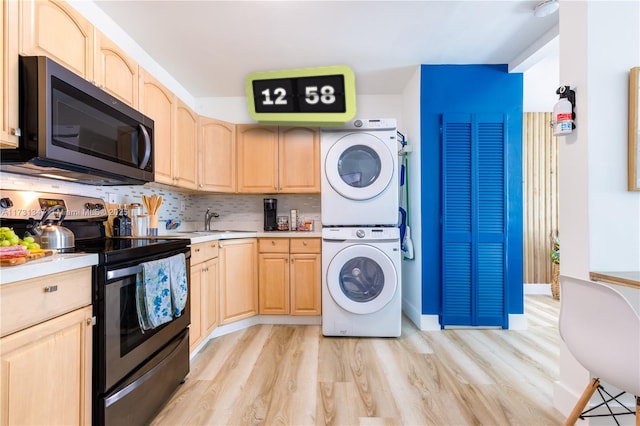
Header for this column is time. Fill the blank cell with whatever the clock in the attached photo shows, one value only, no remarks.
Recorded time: 12:58
